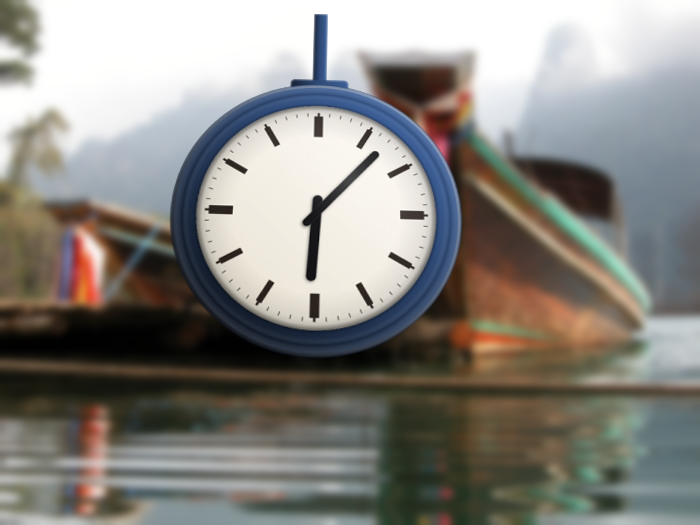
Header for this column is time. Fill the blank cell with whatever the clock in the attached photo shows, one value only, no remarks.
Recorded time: 6:07
